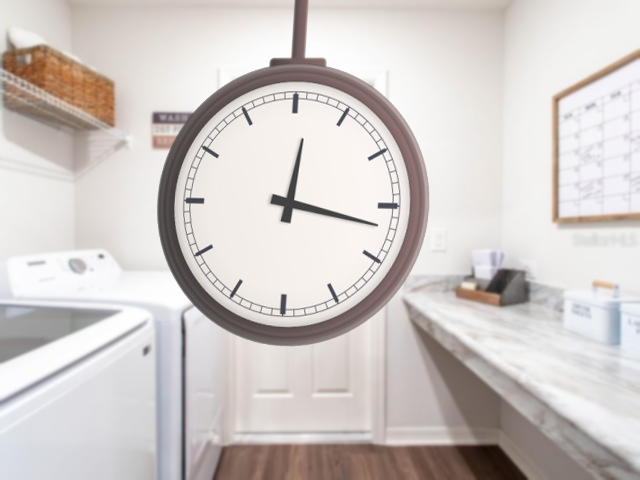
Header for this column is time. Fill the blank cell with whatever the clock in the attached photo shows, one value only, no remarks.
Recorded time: 12:17
